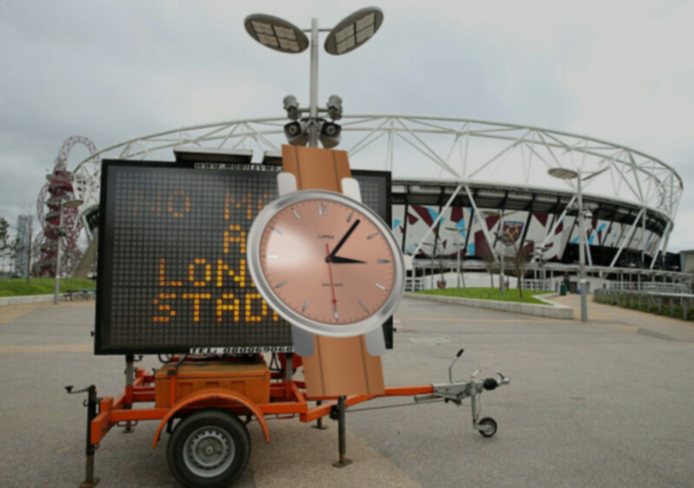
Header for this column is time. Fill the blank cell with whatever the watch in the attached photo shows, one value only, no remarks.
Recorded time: 3:06:30
